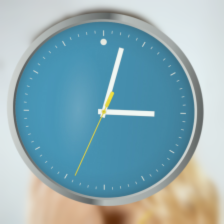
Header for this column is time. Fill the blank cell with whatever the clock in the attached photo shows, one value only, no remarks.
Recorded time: 3:02:34
